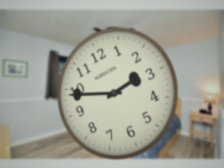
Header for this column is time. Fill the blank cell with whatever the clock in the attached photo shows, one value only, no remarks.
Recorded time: 2:49
